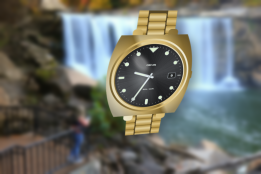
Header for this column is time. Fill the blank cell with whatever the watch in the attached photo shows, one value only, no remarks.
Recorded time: 9:35
